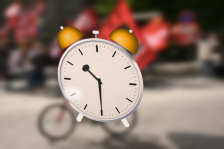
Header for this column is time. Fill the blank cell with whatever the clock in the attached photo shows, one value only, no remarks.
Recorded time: 10:30
